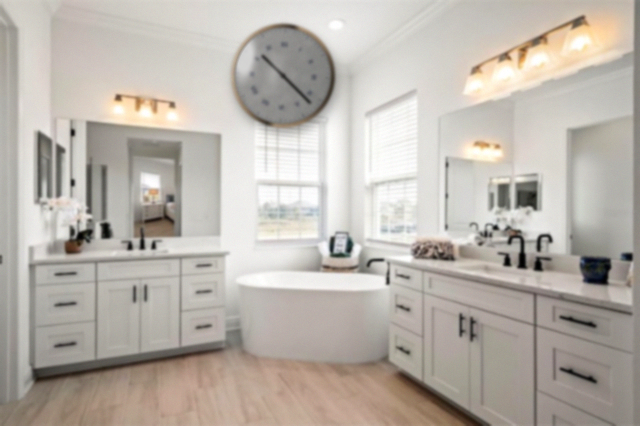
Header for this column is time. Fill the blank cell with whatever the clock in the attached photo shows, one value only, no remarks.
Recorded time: 10:22
